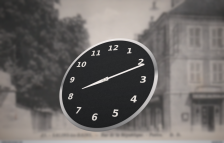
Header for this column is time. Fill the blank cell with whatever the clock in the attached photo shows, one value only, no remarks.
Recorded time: 8:11
